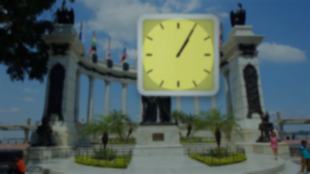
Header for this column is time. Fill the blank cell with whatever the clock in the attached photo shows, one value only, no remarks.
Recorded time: 1:05
